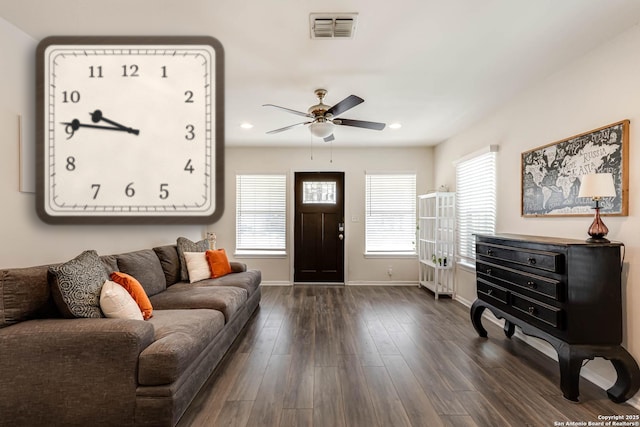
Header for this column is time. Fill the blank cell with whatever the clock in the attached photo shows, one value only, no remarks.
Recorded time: 9:46
